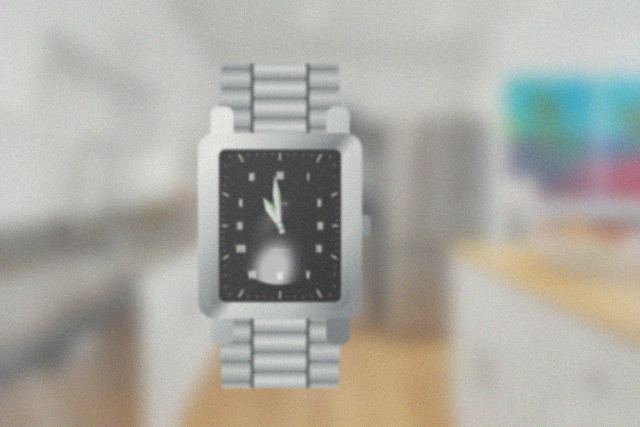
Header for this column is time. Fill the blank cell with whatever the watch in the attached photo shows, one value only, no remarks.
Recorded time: 10:59
